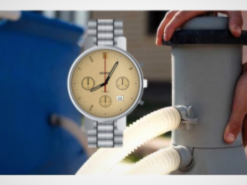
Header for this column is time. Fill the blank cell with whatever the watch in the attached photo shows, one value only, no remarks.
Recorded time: 8:05
